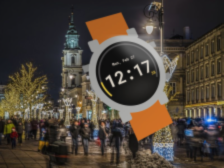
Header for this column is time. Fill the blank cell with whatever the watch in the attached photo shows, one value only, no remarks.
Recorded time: 12:17
